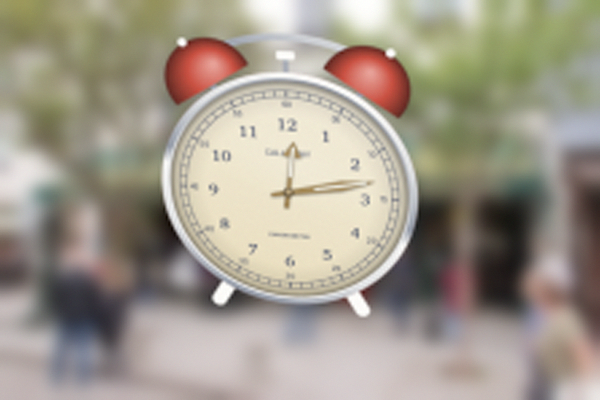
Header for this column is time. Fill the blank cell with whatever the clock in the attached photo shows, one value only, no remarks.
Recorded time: 12:13
